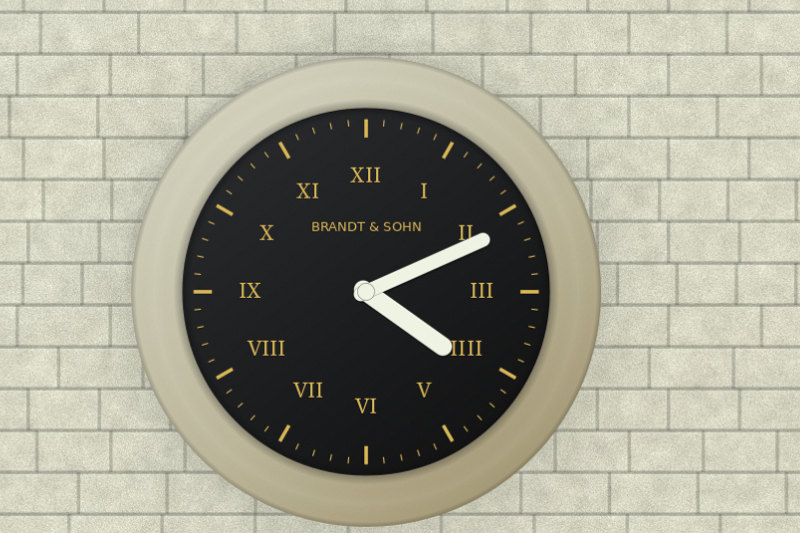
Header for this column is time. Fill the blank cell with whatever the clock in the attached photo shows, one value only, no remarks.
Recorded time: 4:11
